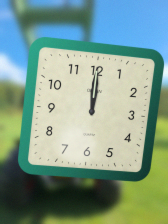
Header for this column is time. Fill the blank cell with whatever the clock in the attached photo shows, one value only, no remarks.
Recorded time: 12:00
